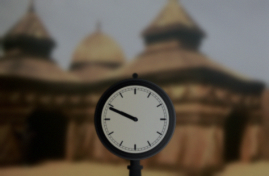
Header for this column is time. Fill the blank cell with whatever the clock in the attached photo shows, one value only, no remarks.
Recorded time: 9:49
